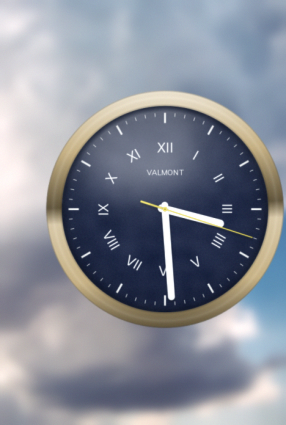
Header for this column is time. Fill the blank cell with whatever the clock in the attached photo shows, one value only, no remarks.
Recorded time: 3:29:18
